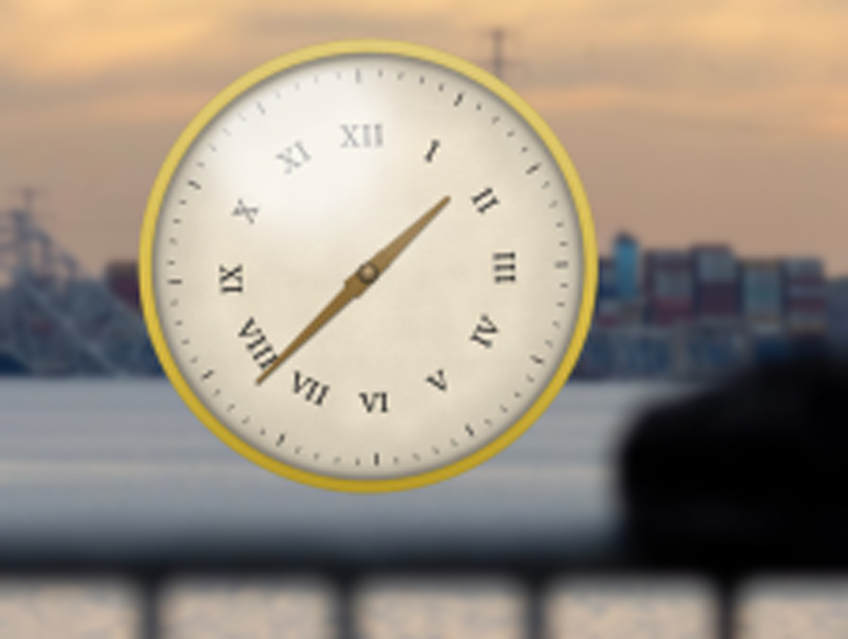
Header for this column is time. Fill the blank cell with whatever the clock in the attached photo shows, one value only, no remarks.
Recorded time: 1:38
